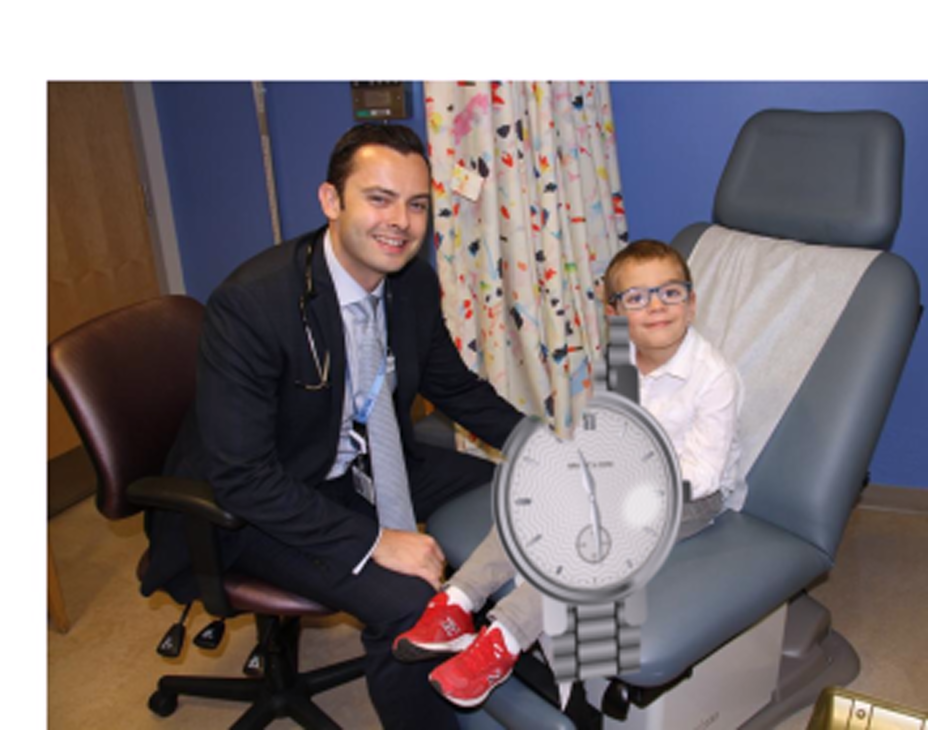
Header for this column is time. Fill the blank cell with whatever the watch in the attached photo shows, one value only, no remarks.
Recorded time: 11:29
